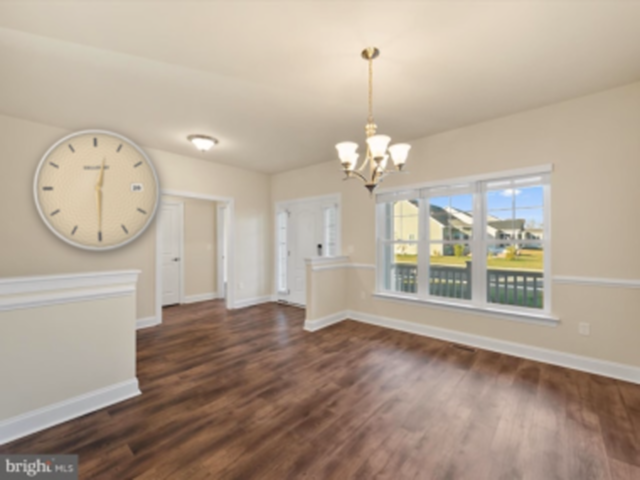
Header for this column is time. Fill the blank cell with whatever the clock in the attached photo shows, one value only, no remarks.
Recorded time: 12:30
